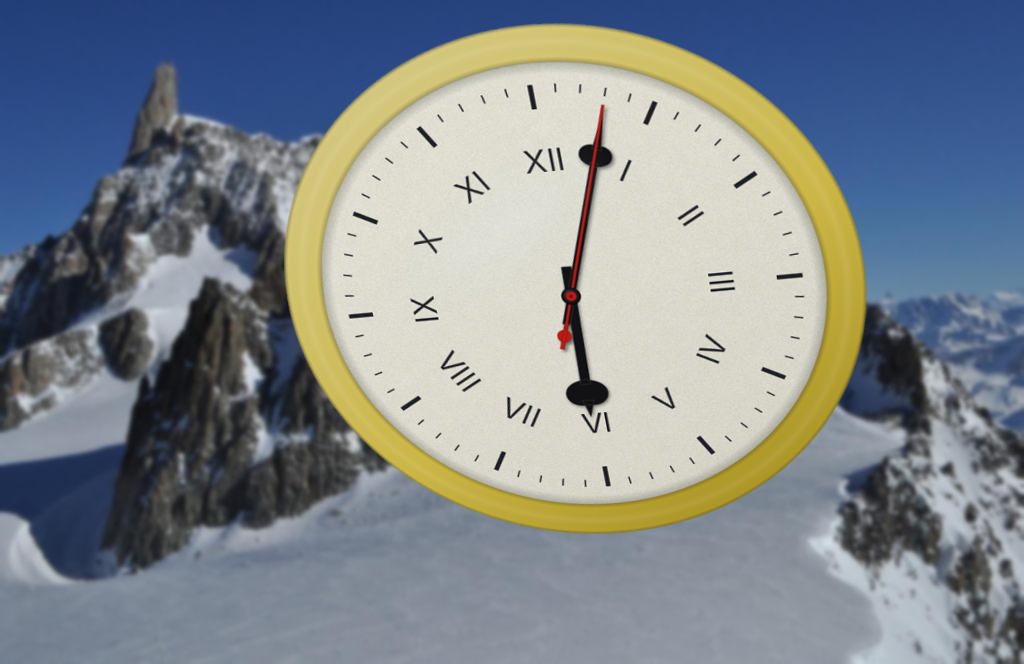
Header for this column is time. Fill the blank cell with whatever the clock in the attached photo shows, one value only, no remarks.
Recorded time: 6:03:03
